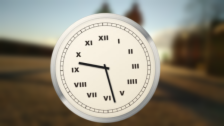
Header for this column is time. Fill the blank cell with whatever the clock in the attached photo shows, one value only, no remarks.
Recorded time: 9:28
